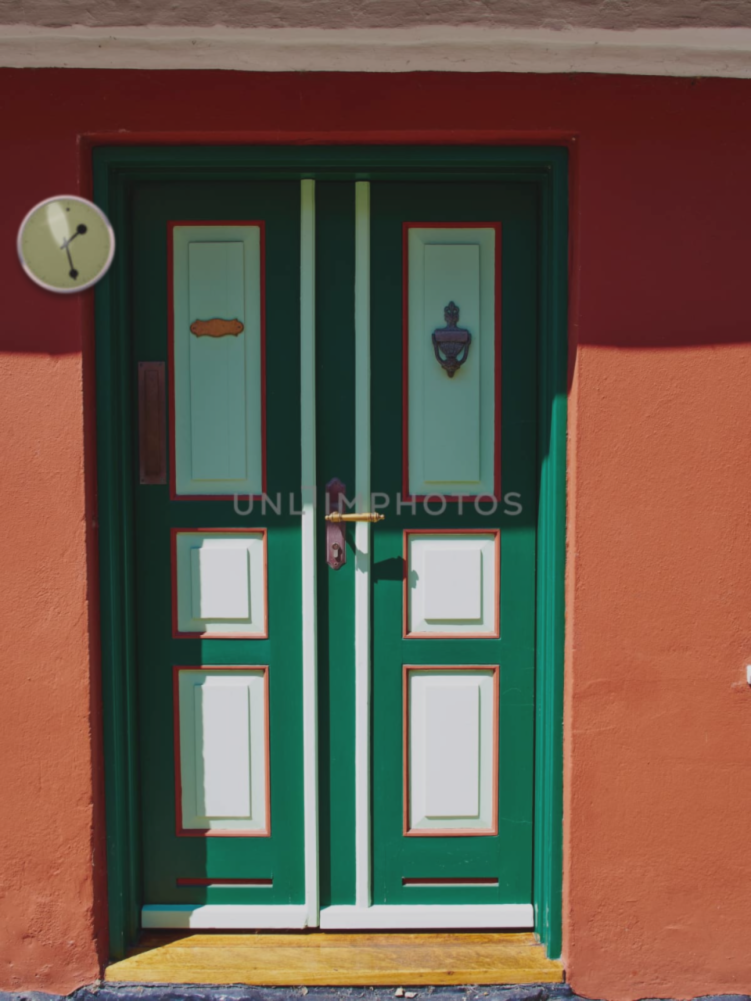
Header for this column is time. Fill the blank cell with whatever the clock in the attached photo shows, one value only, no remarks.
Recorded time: 1:27
